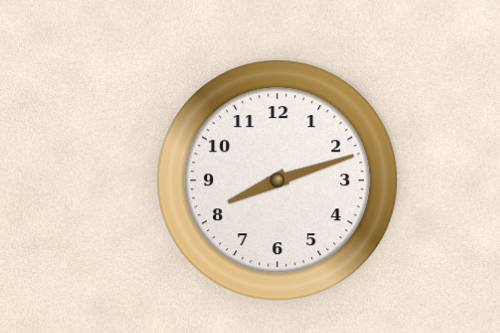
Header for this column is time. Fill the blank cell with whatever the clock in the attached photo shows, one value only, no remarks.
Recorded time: 8:12
